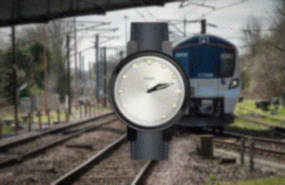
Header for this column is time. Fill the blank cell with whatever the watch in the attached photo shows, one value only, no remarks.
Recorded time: 2:12
